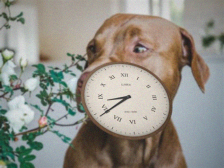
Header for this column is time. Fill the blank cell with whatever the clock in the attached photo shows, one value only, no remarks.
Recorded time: 8:39
